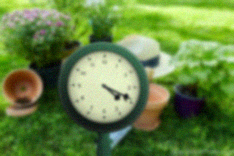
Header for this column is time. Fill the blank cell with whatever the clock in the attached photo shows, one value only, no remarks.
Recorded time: 4:19
